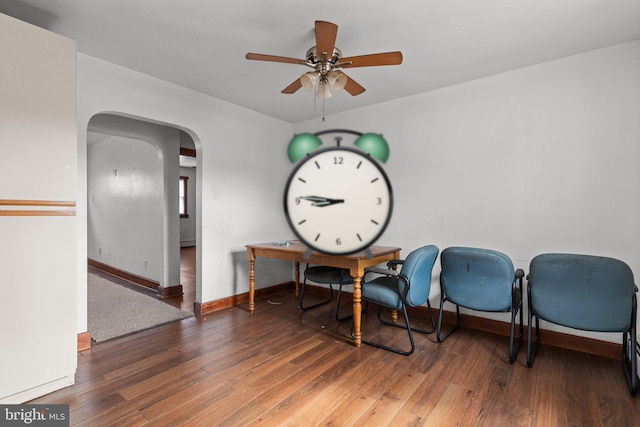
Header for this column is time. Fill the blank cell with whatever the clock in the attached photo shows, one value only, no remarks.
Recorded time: 8:46
